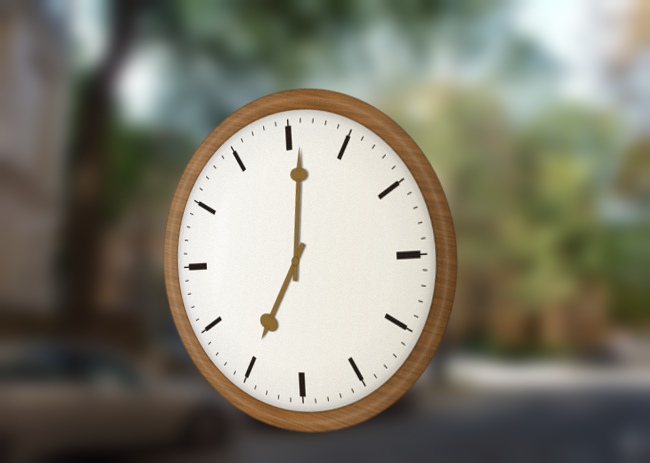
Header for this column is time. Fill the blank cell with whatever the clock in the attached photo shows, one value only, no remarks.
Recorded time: 7:01
